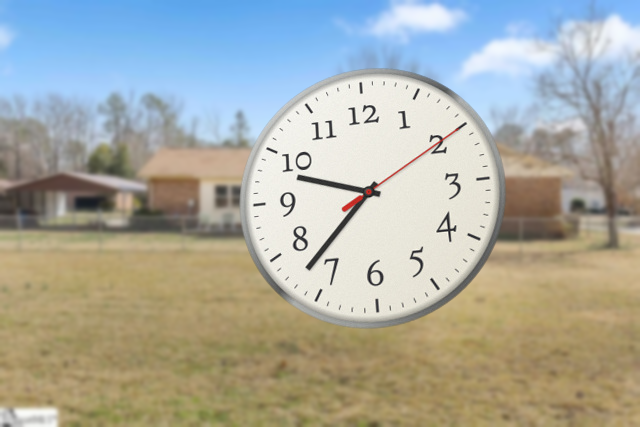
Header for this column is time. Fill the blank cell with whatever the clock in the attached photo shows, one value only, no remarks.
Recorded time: 9:37:10
